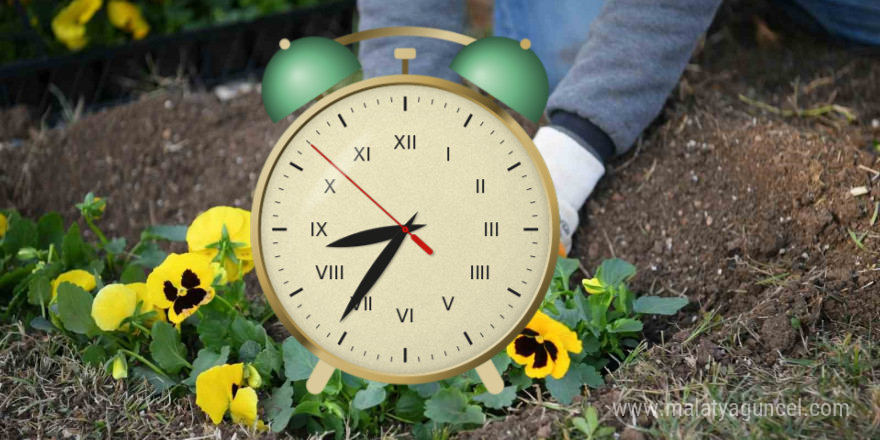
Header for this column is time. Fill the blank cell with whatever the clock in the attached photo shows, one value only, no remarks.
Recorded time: 8:35:52
